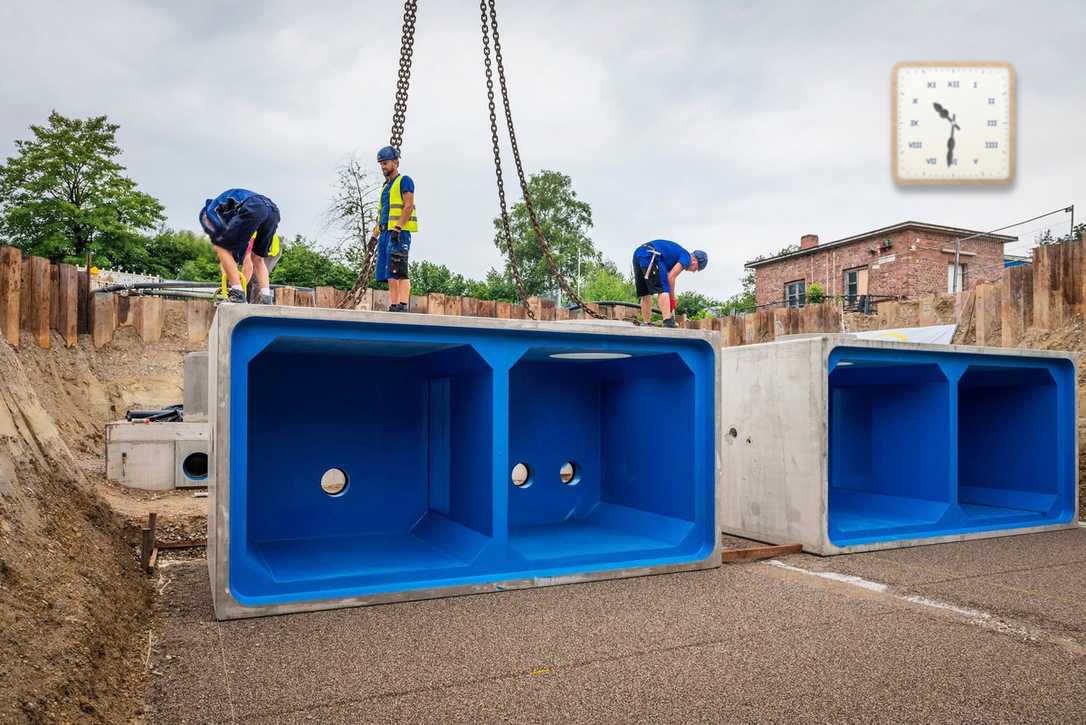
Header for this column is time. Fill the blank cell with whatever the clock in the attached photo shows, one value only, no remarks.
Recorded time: 10:31
